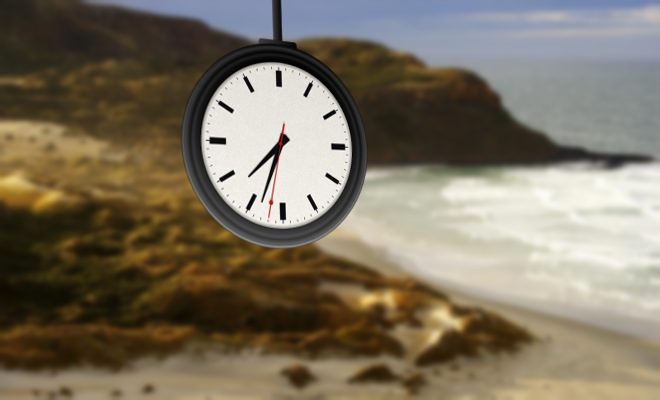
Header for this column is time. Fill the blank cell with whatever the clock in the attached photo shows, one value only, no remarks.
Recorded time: 7:33:32
